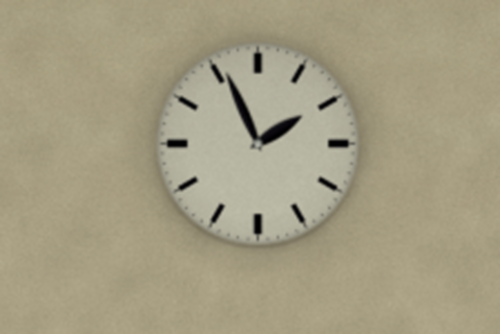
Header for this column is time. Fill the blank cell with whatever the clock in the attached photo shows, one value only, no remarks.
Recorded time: 1:56
